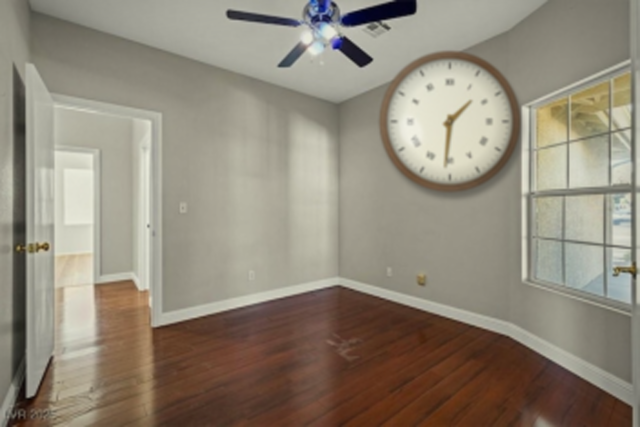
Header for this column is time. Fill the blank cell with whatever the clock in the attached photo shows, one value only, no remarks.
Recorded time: 1:31
